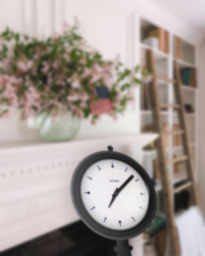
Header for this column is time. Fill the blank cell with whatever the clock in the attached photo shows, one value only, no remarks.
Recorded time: 7:08
